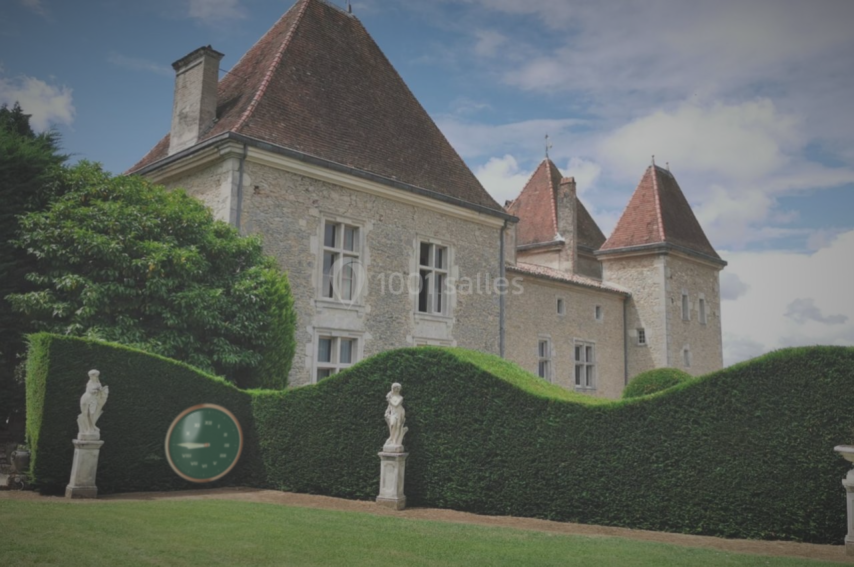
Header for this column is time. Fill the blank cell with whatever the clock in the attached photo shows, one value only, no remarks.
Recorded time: 8:45
